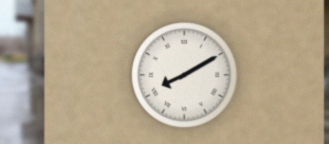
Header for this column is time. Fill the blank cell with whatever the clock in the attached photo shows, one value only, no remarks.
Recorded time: 8:10
